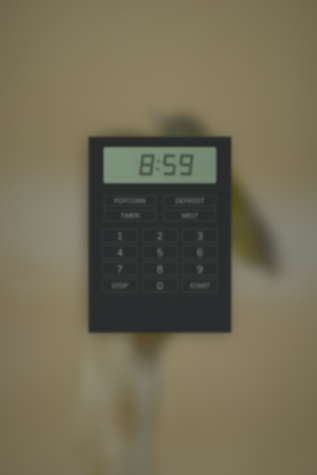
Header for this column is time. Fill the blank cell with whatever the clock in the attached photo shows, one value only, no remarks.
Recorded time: 8:59
